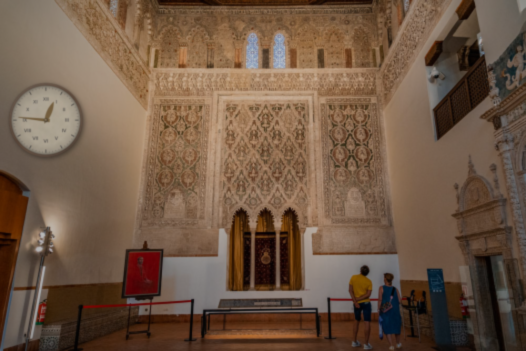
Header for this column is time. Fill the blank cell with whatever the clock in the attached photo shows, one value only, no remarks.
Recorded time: 12:46
